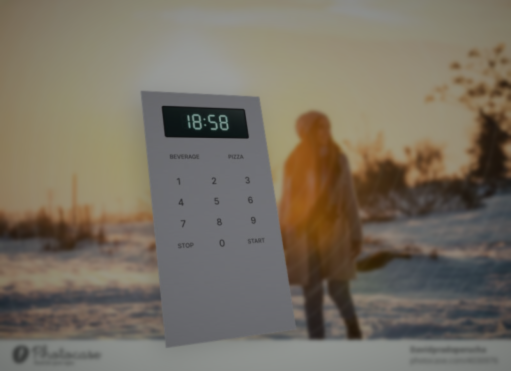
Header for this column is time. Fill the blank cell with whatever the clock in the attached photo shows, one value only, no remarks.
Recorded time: 18:58
